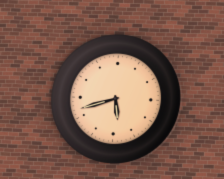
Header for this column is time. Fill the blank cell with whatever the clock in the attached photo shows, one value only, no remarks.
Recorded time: 5:42
